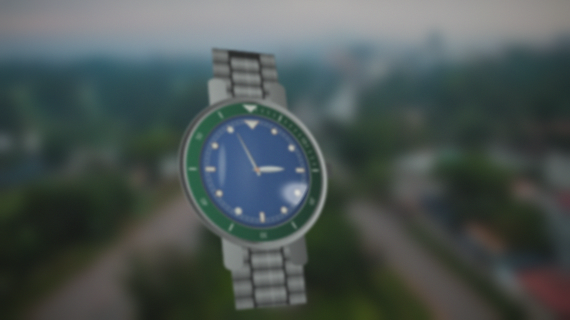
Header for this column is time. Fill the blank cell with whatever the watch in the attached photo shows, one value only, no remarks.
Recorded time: 2:56
